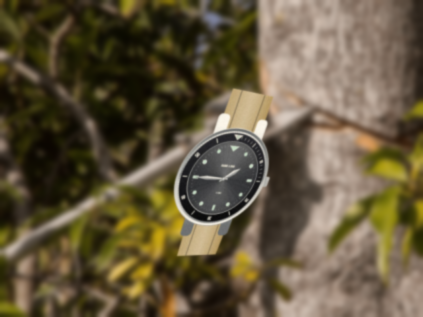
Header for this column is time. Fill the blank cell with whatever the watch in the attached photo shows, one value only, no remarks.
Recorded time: 1:45
